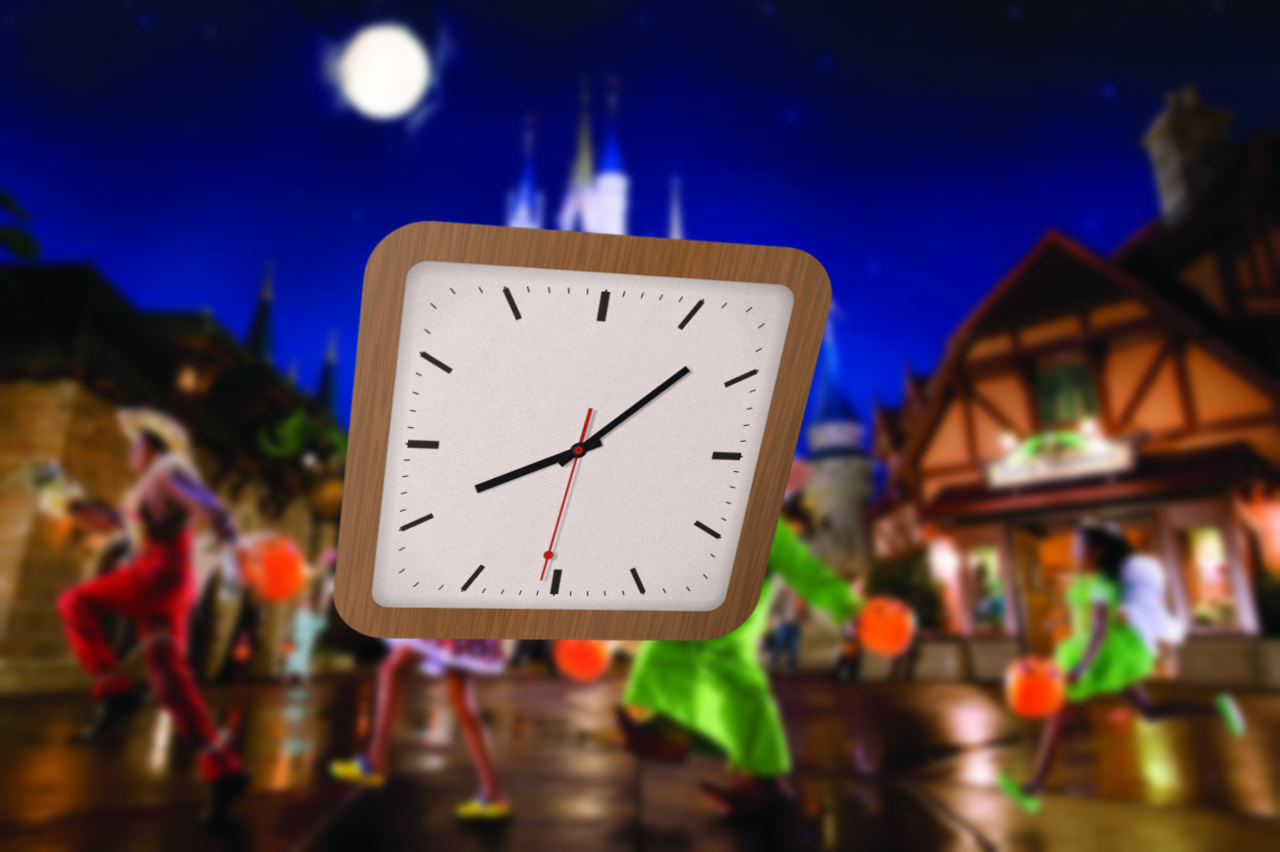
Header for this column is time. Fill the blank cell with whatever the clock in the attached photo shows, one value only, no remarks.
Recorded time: 8:07:31
